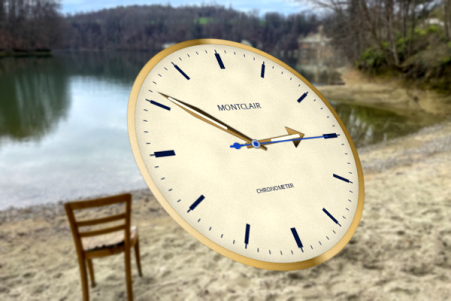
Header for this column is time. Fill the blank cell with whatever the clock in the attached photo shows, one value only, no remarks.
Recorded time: 2:51:15
